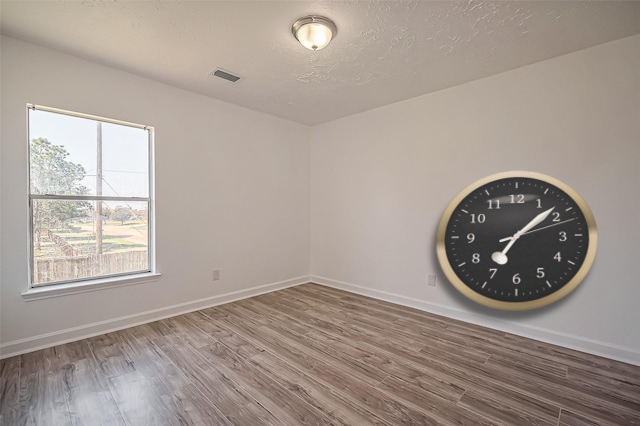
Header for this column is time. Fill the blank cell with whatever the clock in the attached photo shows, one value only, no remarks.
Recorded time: 7:08:12
